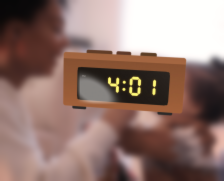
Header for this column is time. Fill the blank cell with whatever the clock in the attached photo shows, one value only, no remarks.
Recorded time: 4:01
